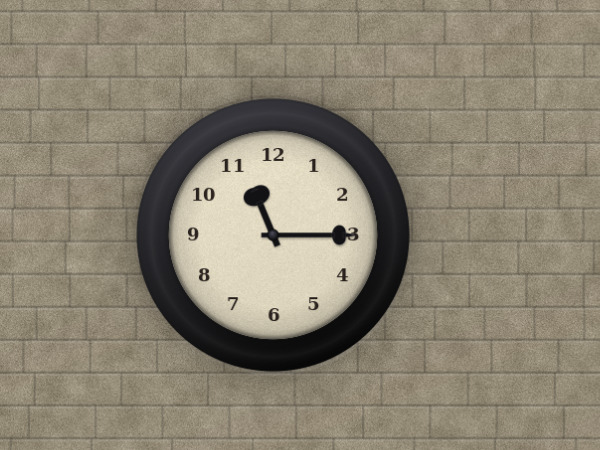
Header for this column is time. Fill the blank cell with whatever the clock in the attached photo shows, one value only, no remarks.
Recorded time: 11:15
